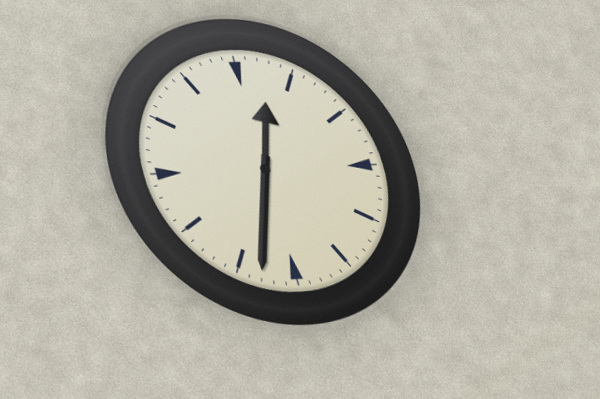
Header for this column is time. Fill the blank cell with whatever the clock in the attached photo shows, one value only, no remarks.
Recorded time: 12:33
